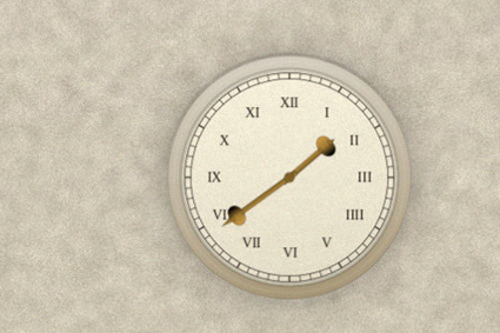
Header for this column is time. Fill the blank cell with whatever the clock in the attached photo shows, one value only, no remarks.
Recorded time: 1:39
